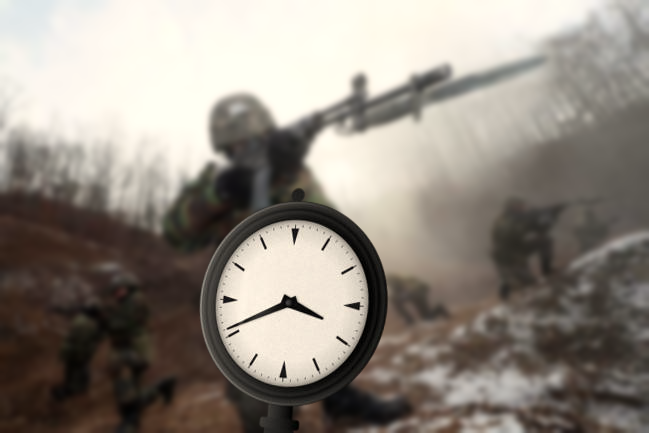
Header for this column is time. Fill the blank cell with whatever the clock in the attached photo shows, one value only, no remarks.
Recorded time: 3:41
